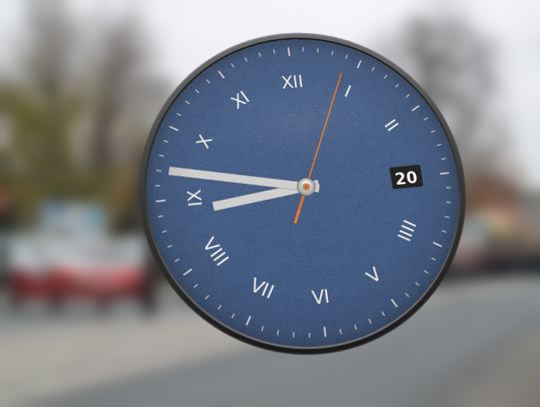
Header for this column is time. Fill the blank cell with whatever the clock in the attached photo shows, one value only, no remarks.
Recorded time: 8:47:04
